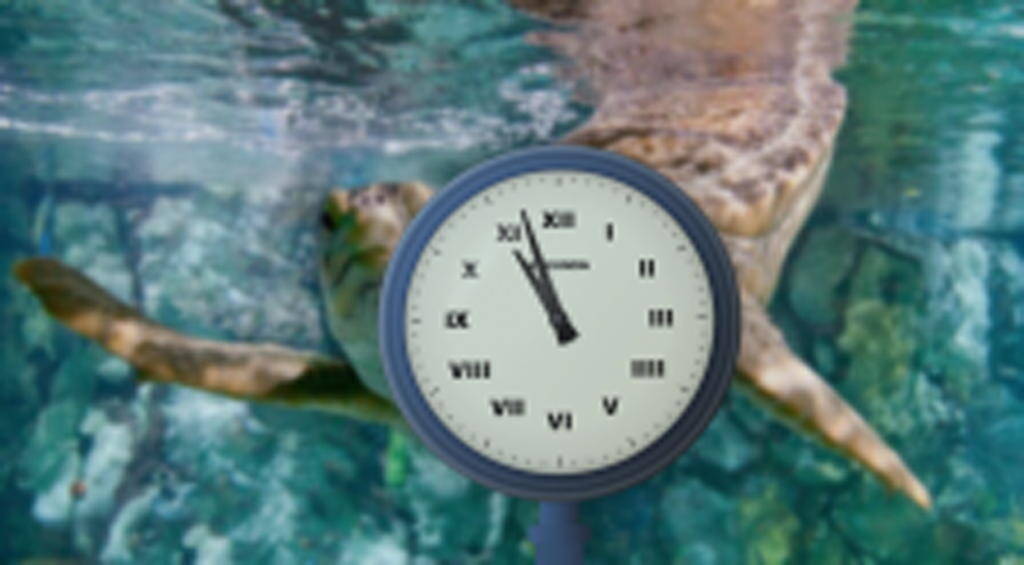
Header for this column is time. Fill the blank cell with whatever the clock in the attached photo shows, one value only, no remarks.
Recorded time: 10:57
